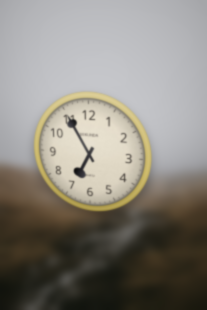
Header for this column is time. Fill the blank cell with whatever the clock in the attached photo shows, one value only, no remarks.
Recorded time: 6:55
